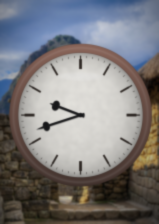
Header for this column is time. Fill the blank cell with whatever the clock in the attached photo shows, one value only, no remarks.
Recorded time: 9:42
